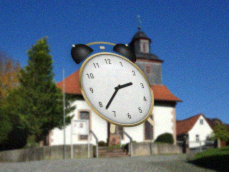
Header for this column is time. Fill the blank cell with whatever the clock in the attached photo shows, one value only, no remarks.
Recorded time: 2:38
